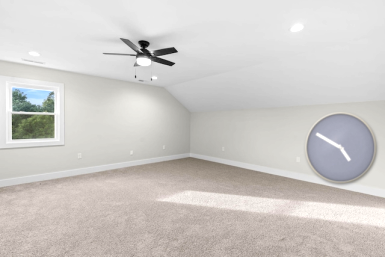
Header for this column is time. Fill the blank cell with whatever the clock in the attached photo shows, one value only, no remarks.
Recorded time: 4:50
